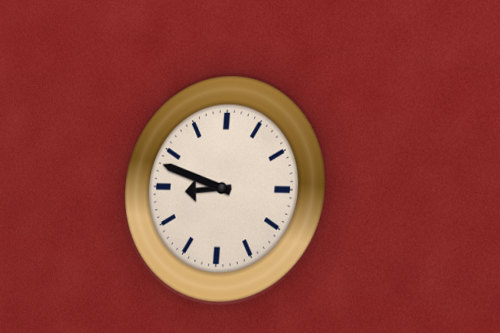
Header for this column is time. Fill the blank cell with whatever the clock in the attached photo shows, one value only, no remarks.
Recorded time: 8:48
